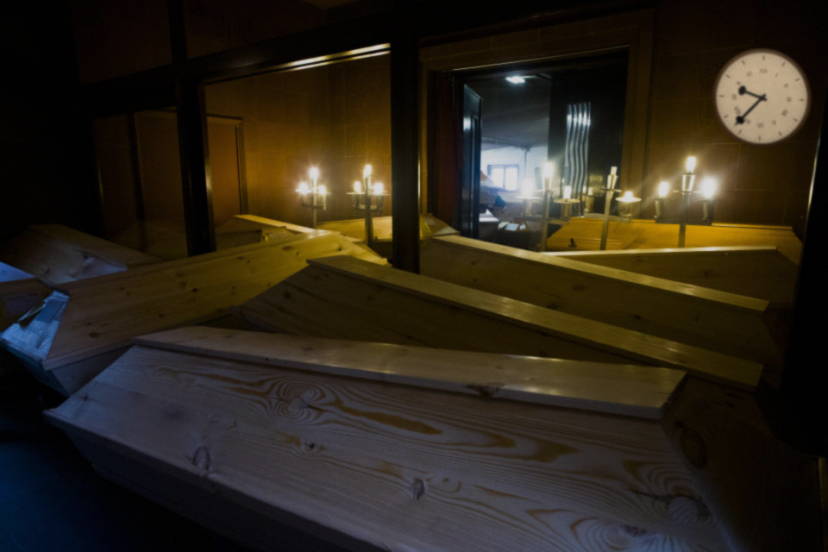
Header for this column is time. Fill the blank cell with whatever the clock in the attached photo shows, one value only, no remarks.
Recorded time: 9:37
